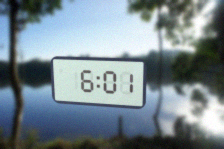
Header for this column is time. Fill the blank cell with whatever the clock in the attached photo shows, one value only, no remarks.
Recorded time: 6:01
